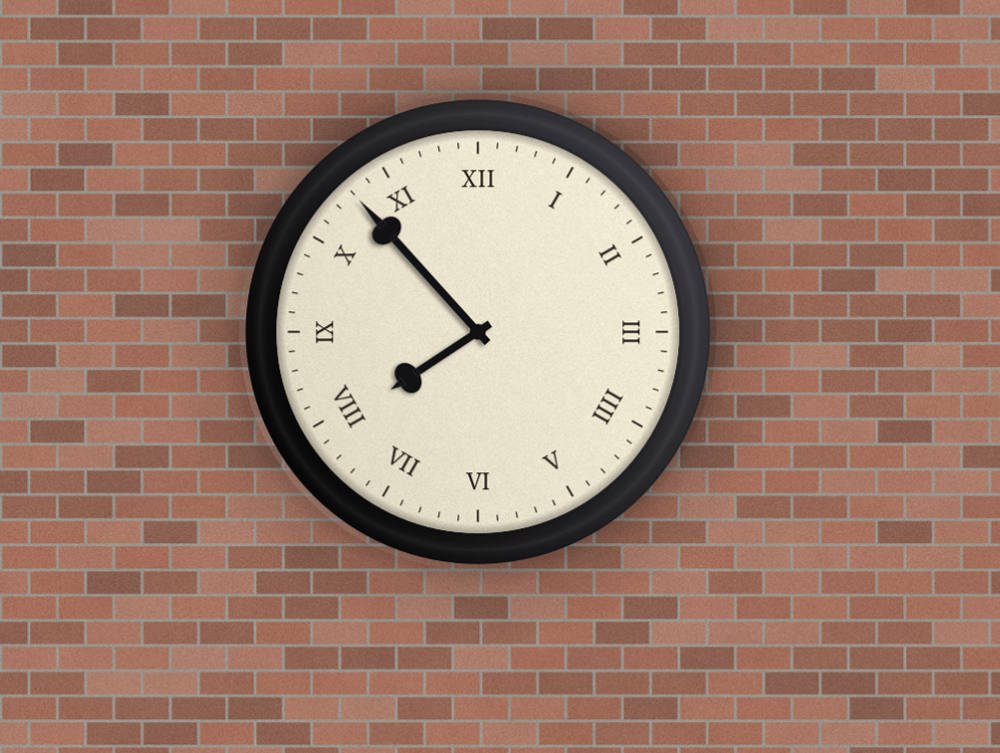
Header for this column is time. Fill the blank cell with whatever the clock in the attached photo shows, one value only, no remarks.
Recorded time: 7:53
